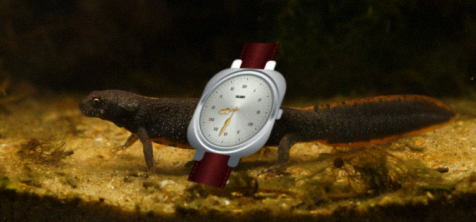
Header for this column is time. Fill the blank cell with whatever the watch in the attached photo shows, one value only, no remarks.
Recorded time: 8:32
